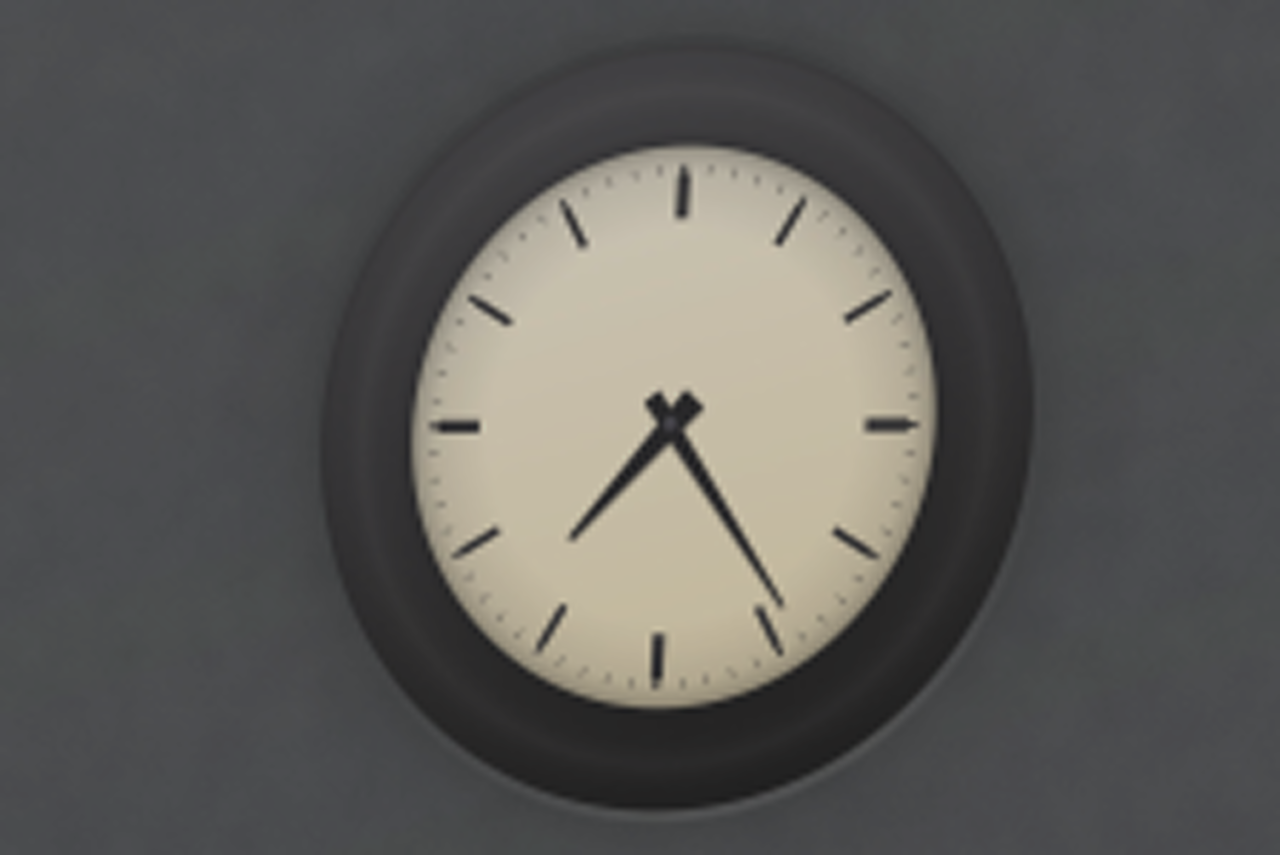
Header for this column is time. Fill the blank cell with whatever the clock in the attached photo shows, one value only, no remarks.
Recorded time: 7:24
